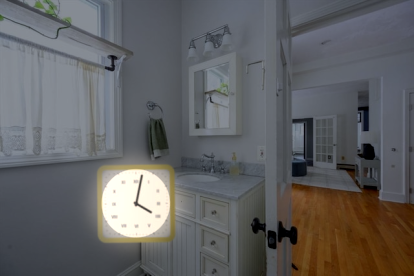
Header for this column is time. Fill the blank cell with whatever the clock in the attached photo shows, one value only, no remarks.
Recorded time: 4:02
